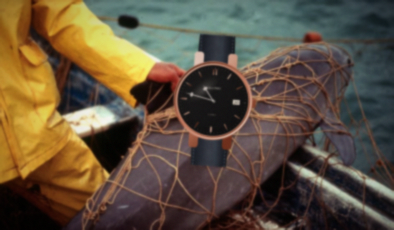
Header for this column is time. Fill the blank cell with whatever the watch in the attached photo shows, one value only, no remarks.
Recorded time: 10:47
